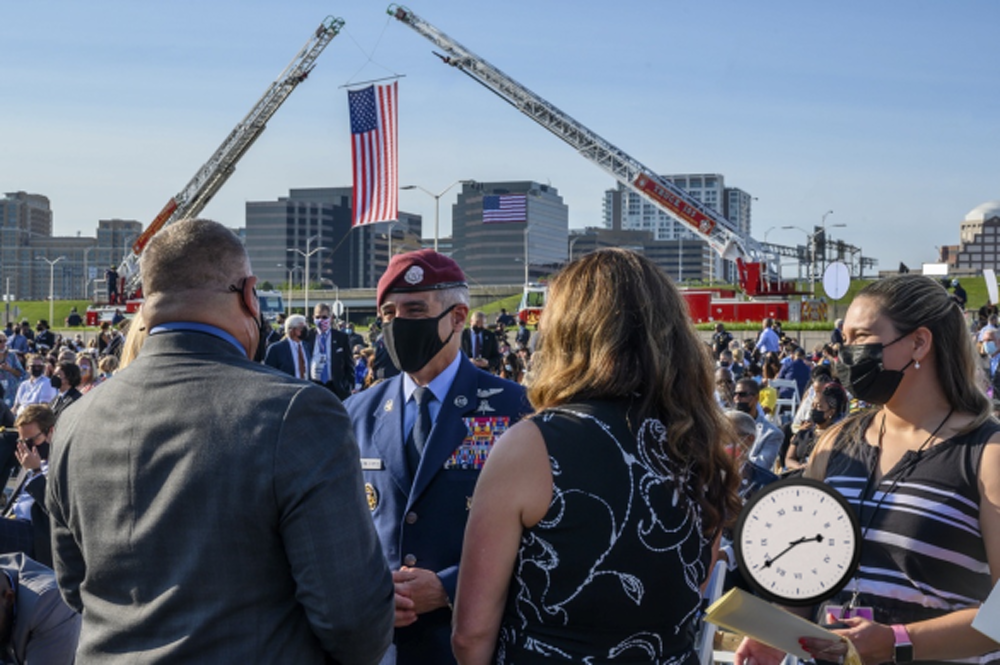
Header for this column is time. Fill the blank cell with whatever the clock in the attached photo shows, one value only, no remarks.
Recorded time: 2:39
